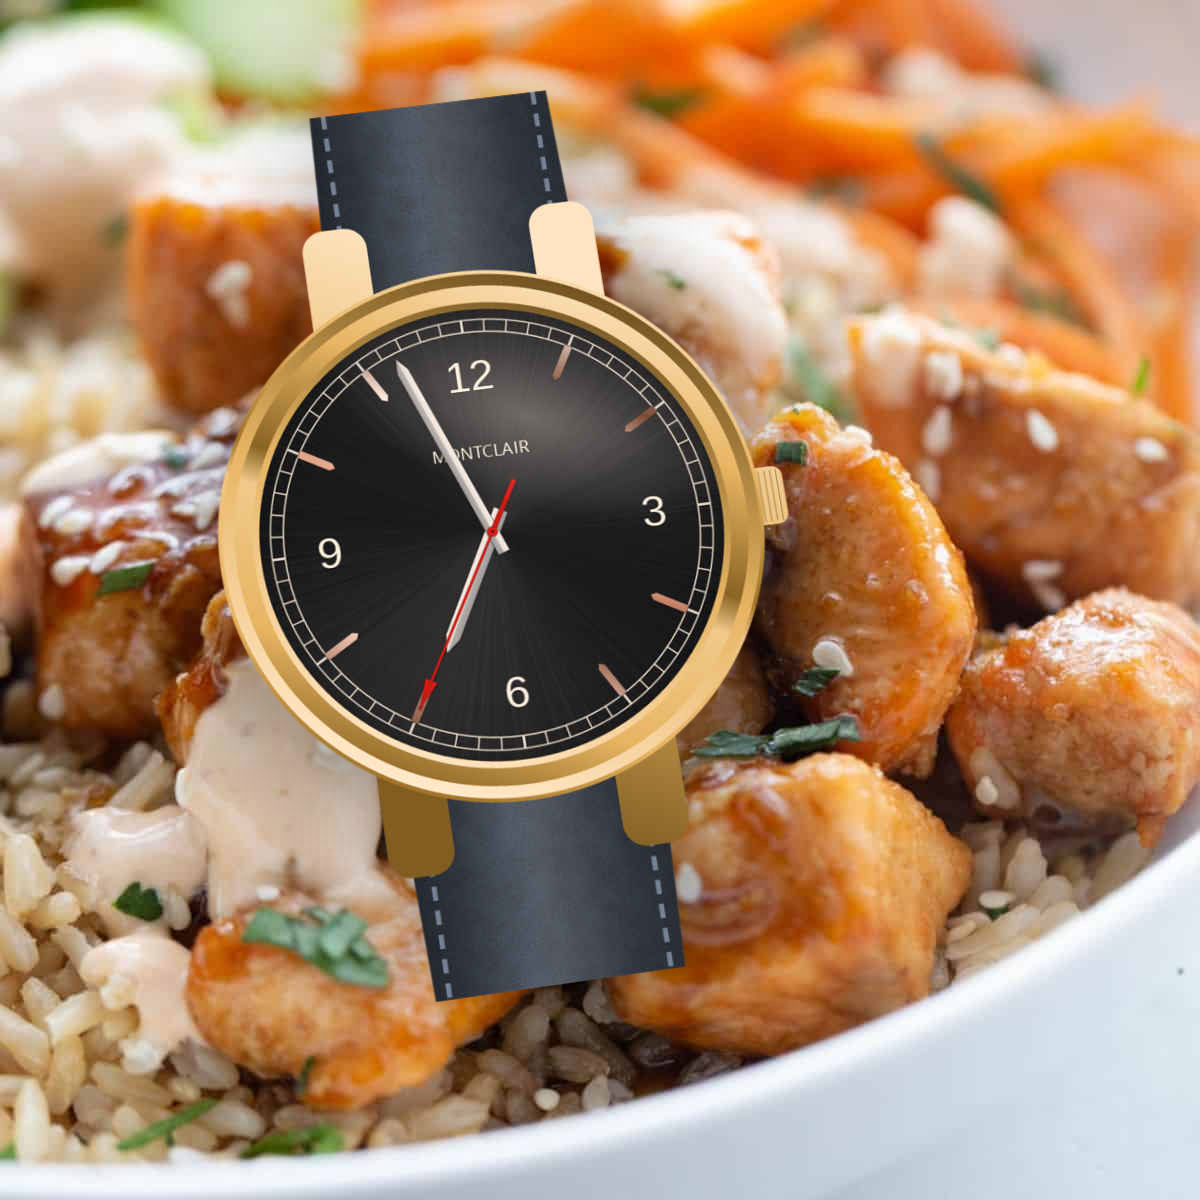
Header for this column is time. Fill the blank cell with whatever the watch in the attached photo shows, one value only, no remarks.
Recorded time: 6:56:35
